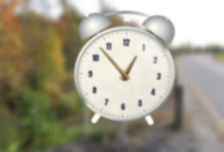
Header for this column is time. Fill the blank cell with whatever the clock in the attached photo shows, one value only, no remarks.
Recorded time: 12:53
